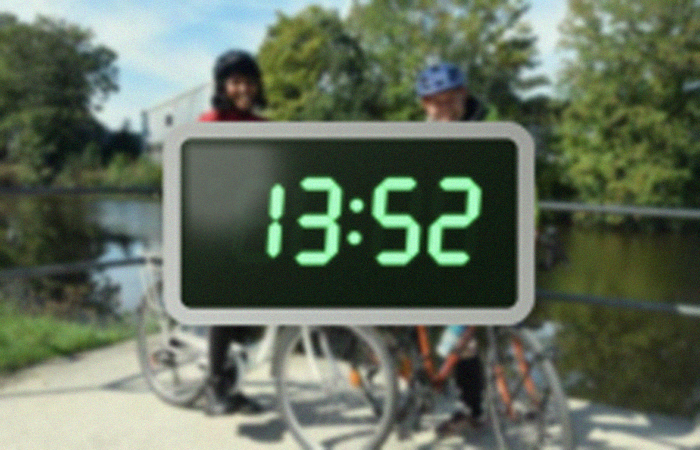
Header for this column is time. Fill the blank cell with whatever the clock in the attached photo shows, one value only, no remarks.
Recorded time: 13:52
